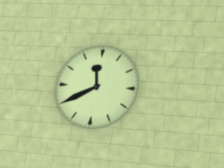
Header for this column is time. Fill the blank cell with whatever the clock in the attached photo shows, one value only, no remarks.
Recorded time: 11:40
